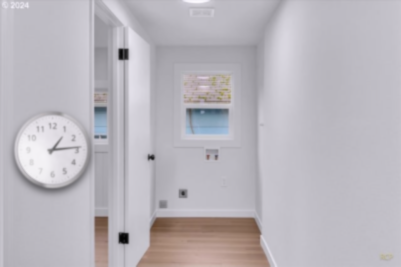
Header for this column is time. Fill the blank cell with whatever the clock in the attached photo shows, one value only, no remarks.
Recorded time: 1:14
